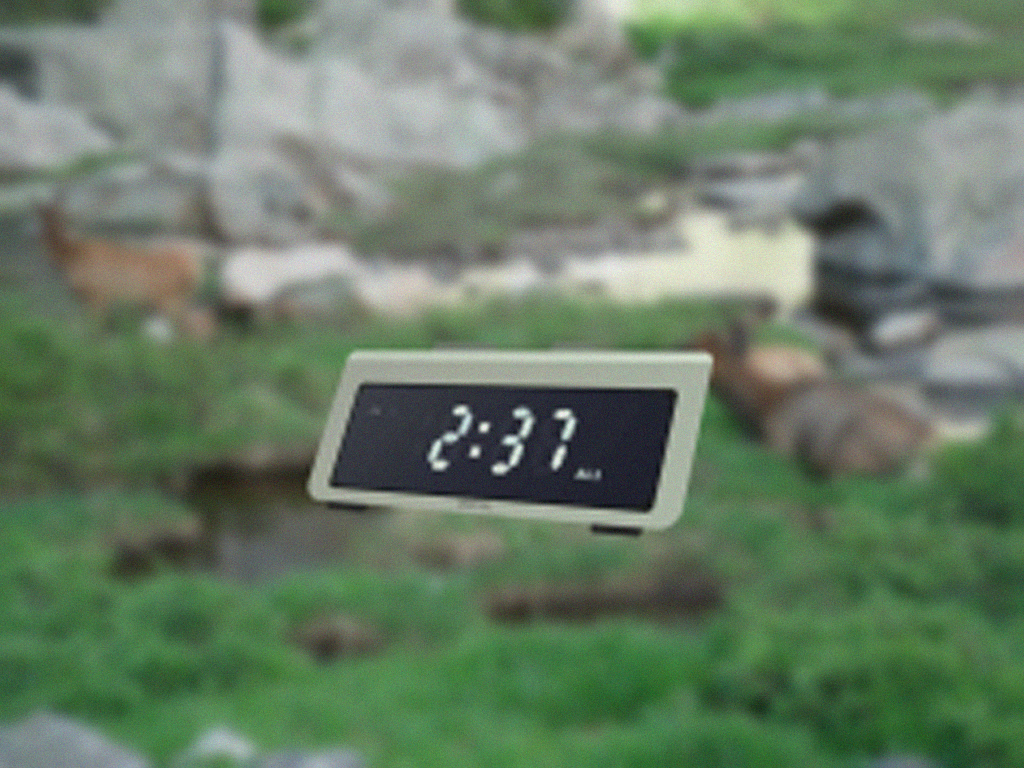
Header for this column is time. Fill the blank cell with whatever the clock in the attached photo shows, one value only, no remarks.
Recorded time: 2:37
